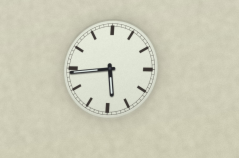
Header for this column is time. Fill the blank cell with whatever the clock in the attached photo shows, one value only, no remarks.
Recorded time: 5:44
